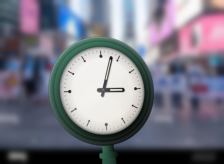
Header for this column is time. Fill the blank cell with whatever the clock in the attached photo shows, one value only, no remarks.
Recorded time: 3:03
